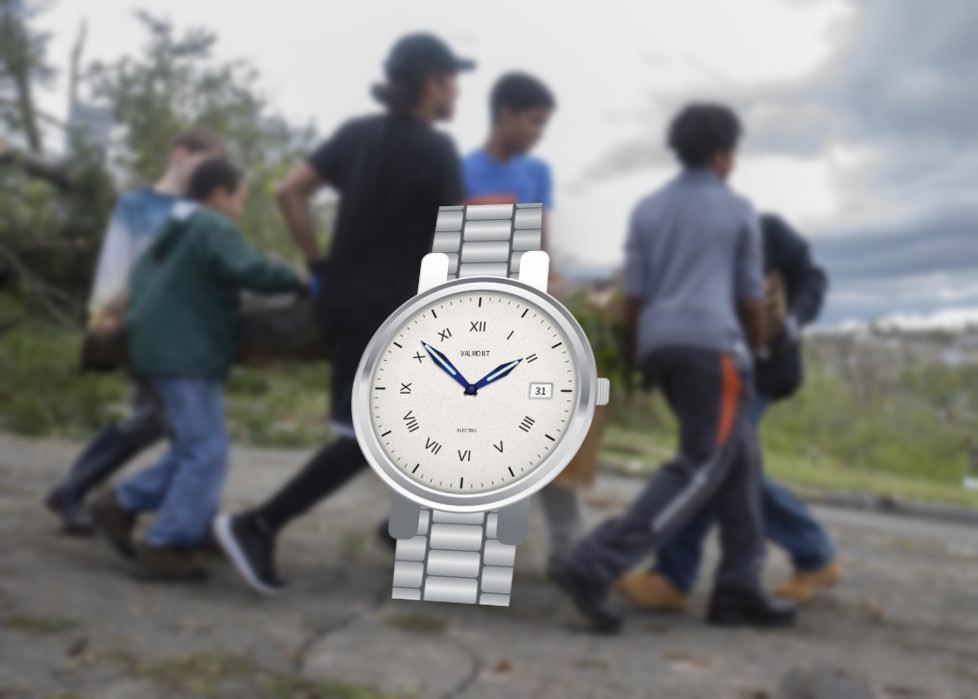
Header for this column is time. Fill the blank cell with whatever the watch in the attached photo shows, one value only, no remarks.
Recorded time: 1:52
